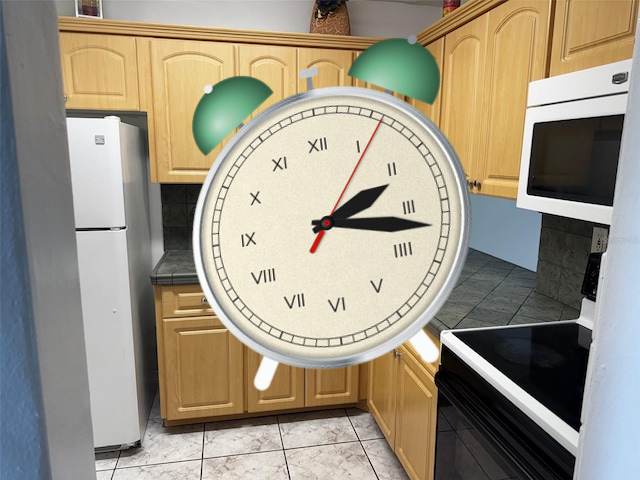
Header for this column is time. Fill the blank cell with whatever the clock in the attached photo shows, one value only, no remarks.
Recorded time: 2:17:06
